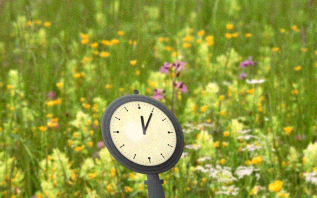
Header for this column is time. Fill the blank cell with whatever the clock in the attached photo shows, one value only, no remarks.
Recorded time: 12:05
